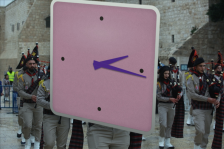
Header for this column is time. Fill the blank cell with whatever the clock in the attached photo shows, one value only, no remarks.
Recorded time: 2:16
